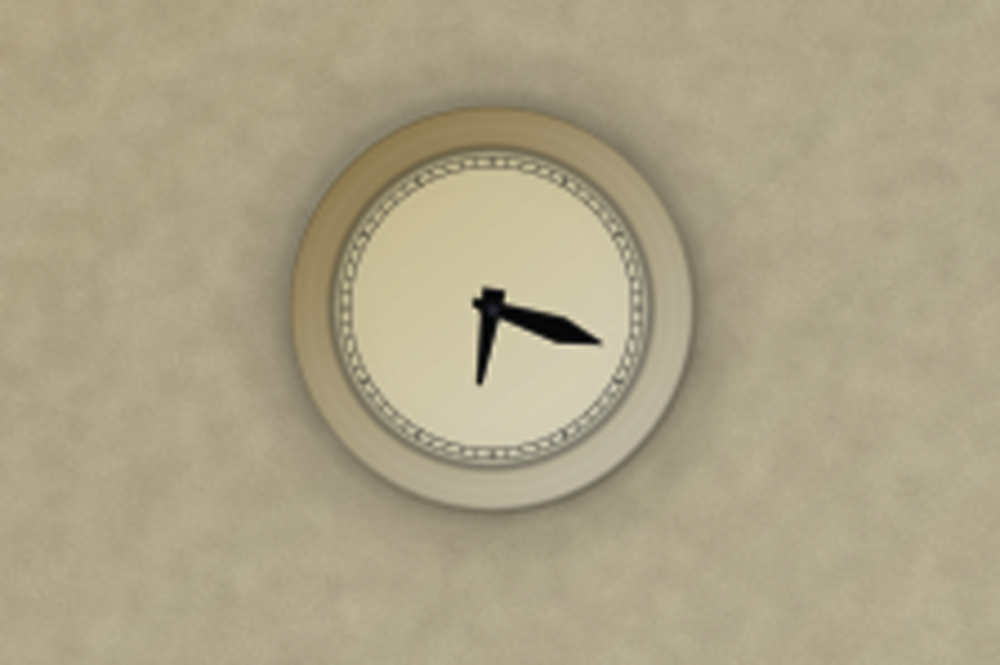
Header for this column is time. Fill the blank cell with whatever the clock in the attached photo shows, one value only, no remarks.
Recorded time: 6:18
